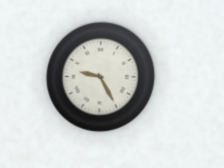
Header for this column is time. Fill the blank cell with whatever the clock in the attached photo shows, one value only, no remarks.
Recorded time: 9:25
